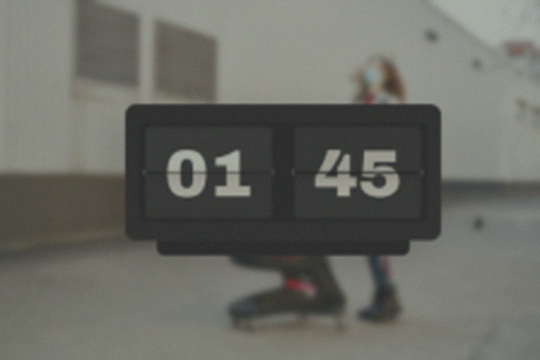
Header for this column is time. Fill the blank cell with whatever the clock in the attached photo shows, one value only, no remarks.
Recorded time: 1:45
